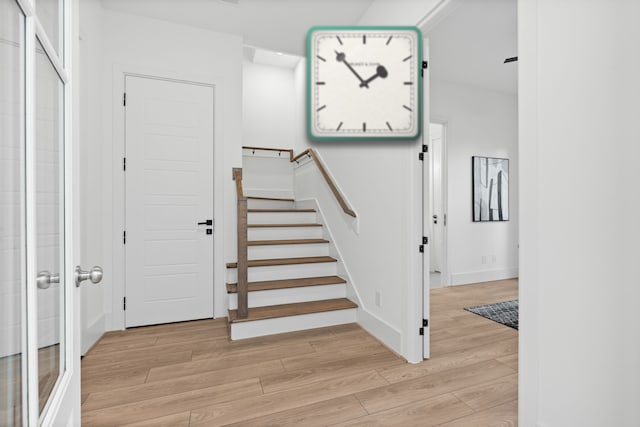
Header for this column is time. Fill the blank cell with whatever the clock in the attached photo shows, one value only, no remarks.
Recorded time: 1:53
